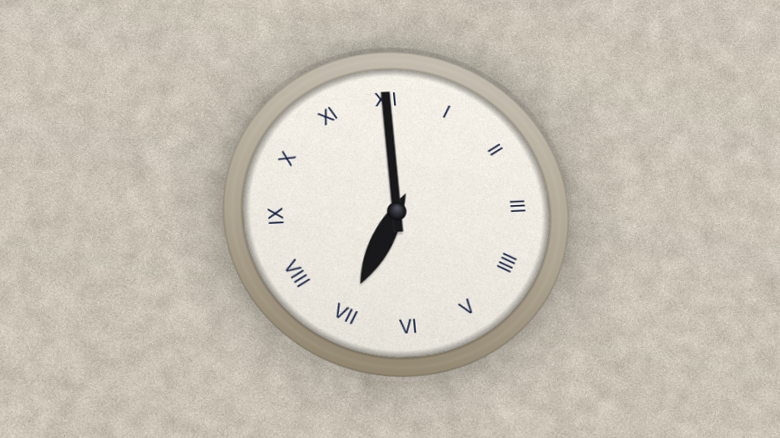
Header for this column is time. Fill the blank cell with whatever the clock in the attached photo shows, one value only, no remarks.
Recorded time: 7:00
